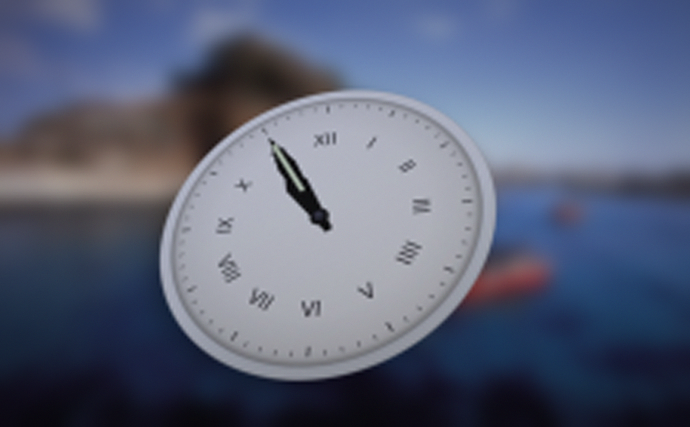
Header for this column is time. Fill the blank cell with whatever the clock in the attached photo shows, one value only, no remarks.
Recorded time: 10:55
